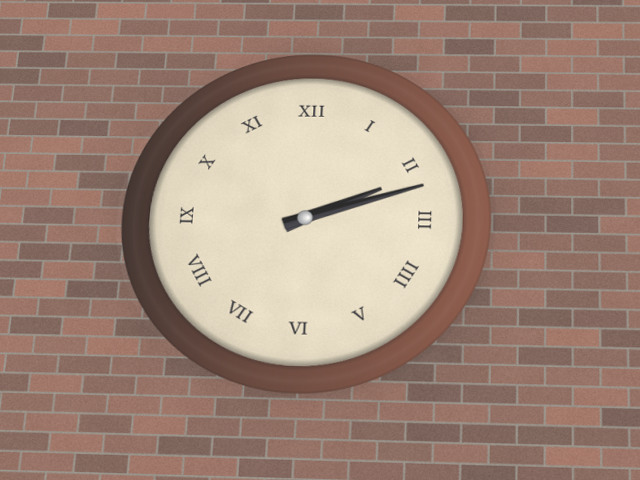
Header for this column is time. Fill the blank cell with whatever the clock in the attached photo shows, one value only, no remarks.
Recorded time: 2:12
